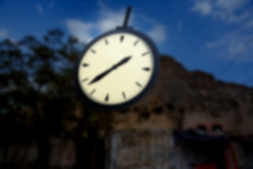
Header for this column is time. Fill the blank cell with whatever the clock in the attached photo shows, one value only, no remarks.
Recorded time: 1:38
